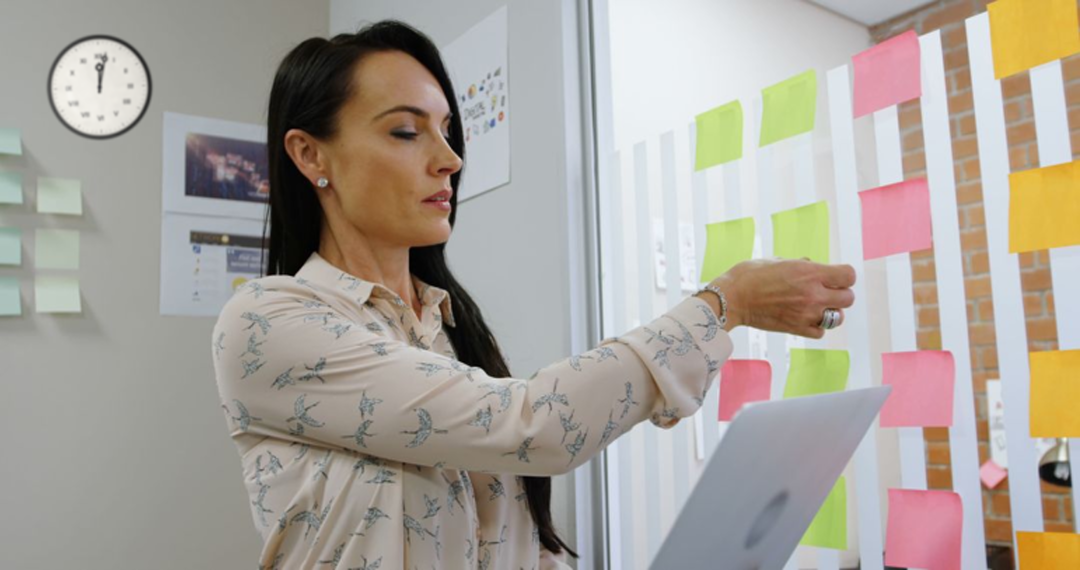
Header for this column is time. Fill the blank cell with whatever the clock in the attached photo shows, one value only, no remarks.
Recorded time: 12:02
